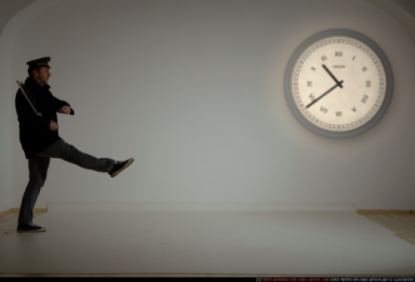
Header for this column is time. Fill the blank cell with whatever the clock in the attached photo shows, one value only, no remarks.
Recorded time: 10:39
